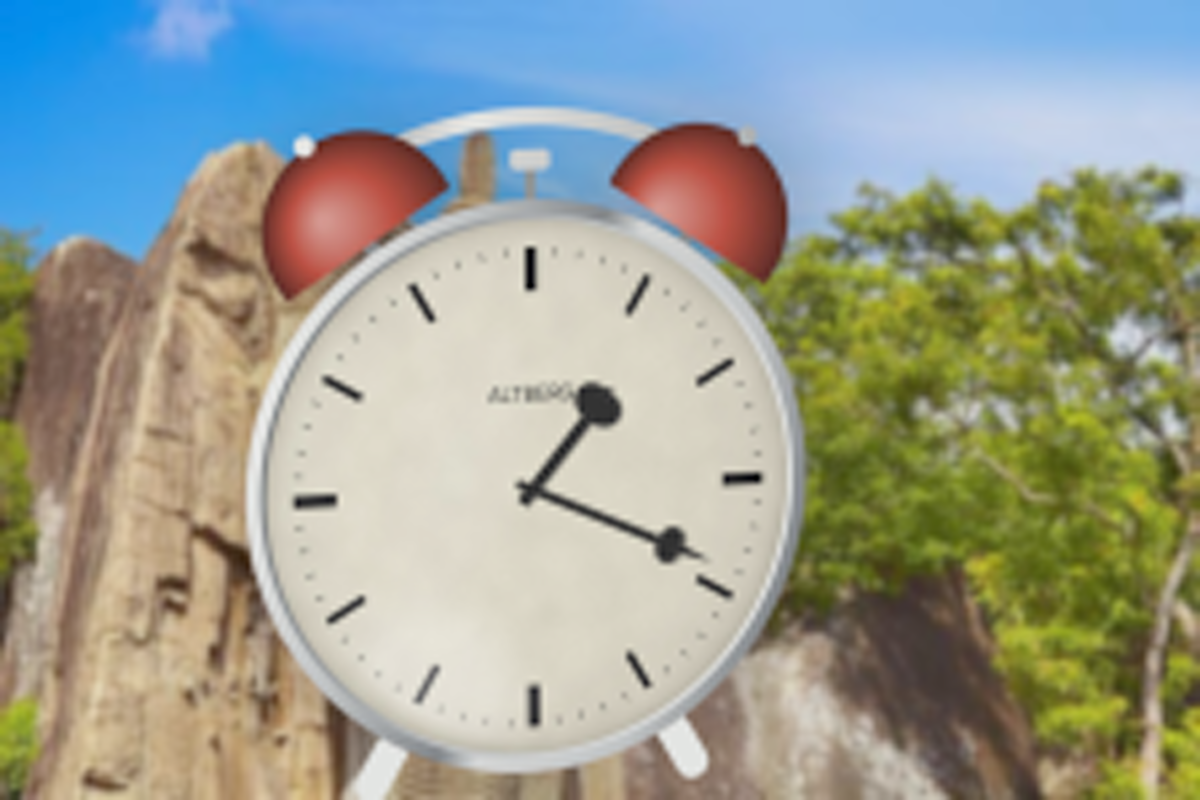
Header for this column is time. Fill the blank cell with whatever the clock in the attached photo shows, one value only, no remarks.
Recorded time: 1:19
